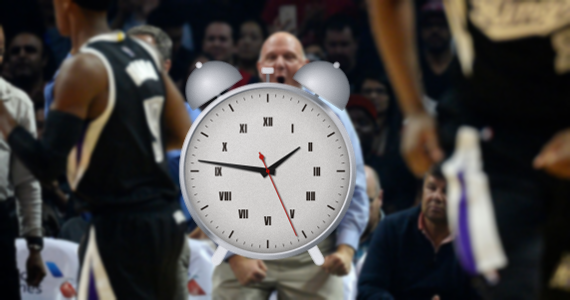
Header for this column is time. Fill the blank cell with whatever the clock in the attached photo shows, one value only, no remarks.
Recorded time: 1:46:26
